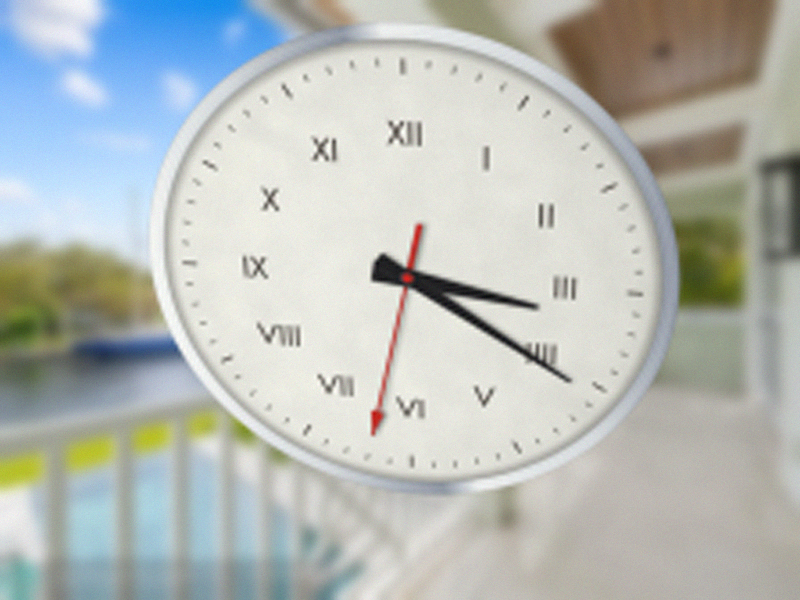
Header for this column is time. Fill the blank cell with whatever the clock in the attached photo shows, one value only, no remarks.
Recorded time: 3:20:32
